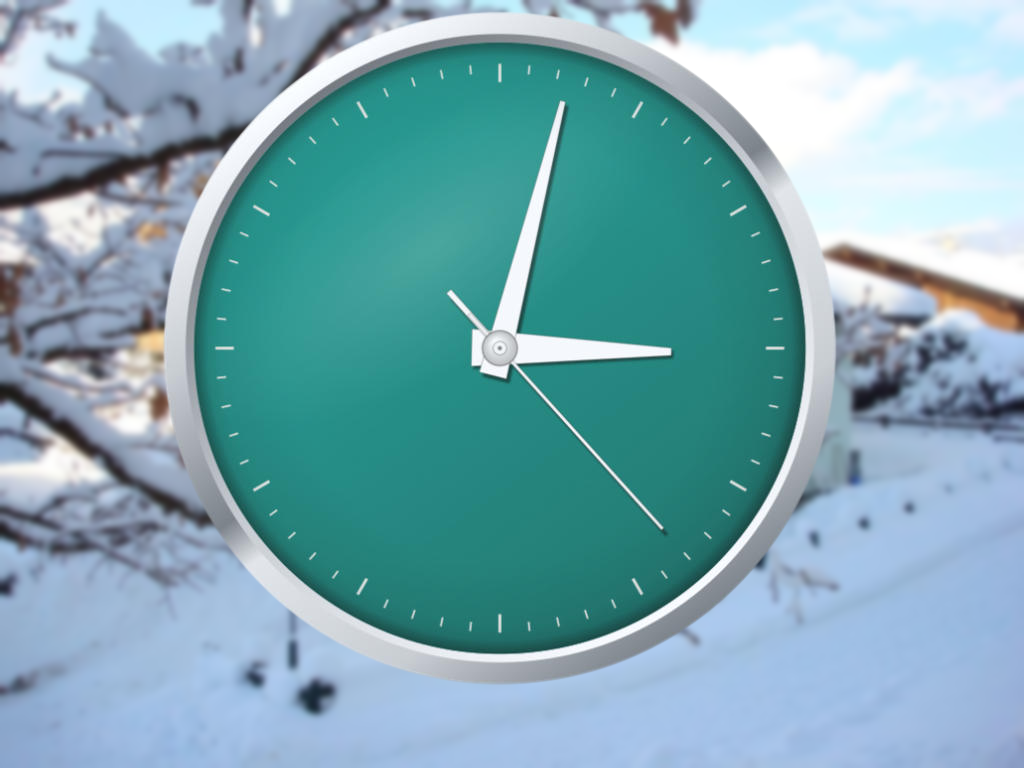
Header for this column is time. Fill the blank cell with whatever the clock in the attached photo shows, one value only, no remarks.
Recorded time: 3:02:23
